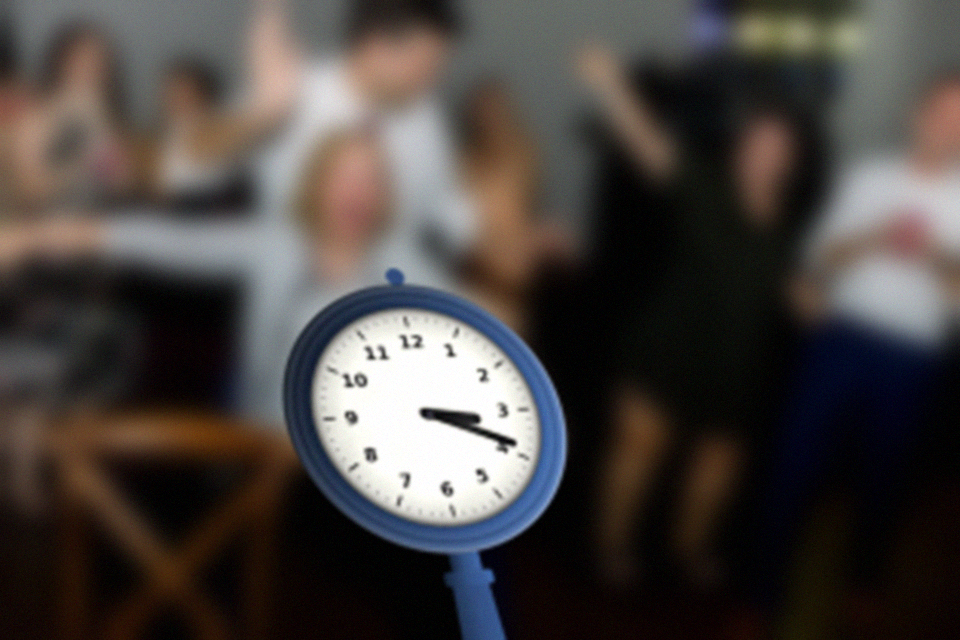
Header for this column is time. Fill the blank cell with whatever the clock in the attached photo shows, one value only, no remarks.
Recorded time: 3:19
